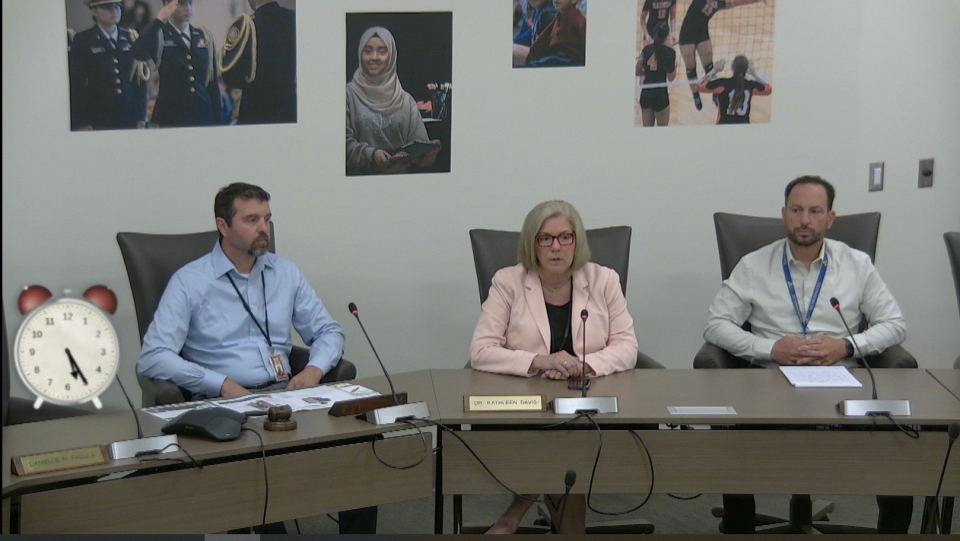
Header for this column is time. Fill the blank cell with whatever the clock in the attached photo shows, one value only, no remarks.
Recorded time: 5:25
